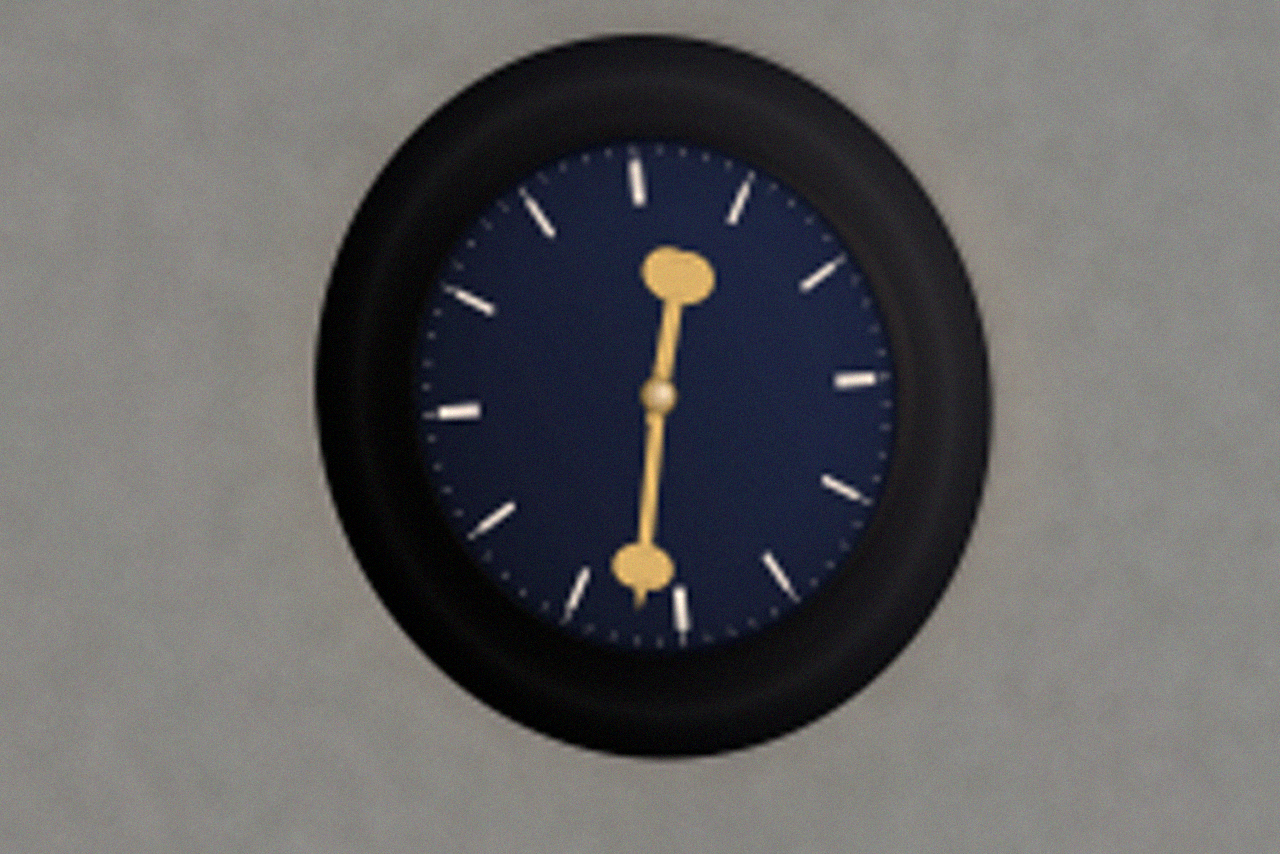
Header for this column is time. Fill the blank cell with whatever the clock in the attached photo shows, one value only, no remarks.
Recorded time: 12:32
